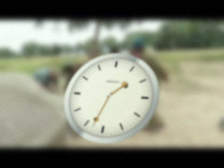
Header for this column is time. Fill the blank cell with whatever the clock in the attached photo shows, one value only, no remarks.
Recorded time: 1:33
